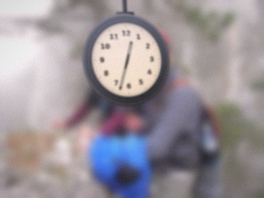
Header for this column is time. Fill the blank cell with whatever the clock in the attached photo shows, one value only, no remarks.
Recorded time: 12:33
